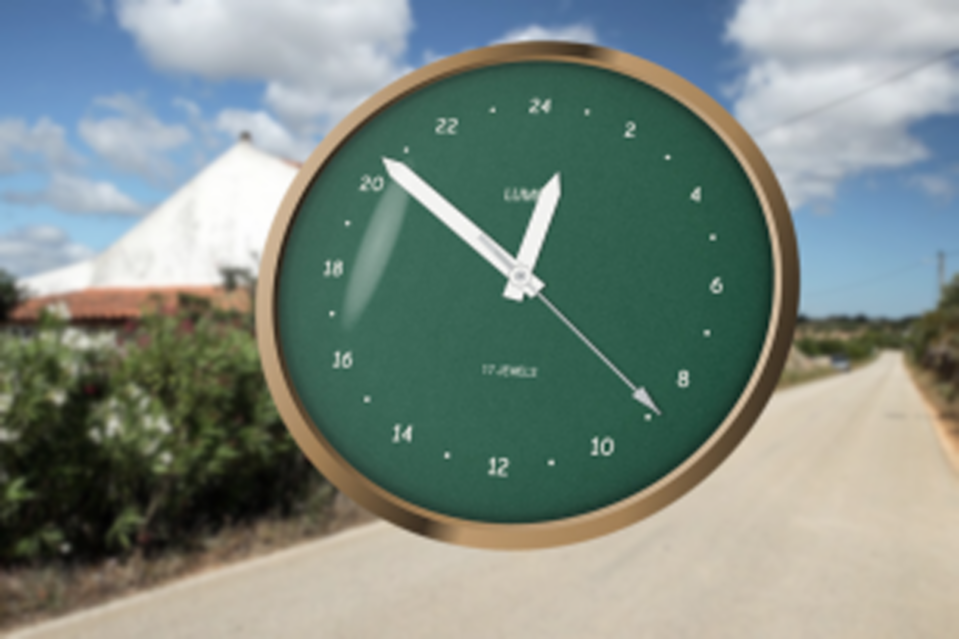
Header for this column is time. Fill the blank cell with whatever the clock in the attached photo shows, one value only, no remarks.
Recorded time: 0:51:22
